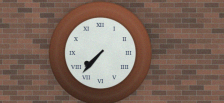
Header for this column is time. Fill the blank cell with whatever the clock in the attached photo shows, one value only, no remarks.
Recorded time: 7:37
